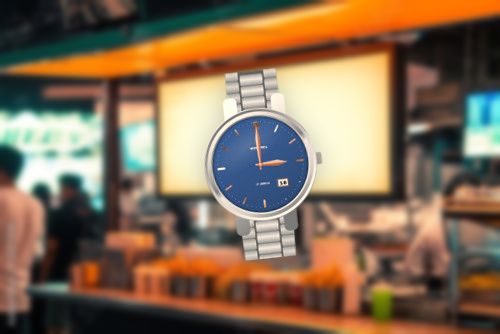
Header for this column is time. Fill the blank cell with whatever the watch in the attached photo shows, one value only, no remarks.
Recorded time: 3:00
